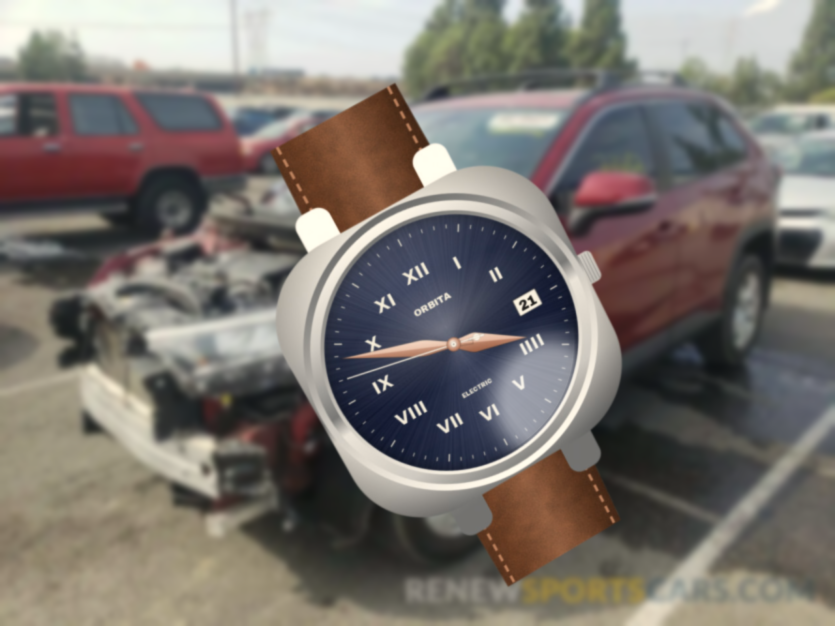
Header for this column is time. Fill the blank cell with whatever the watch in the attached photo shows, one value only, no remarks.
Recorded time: 3:48:47
